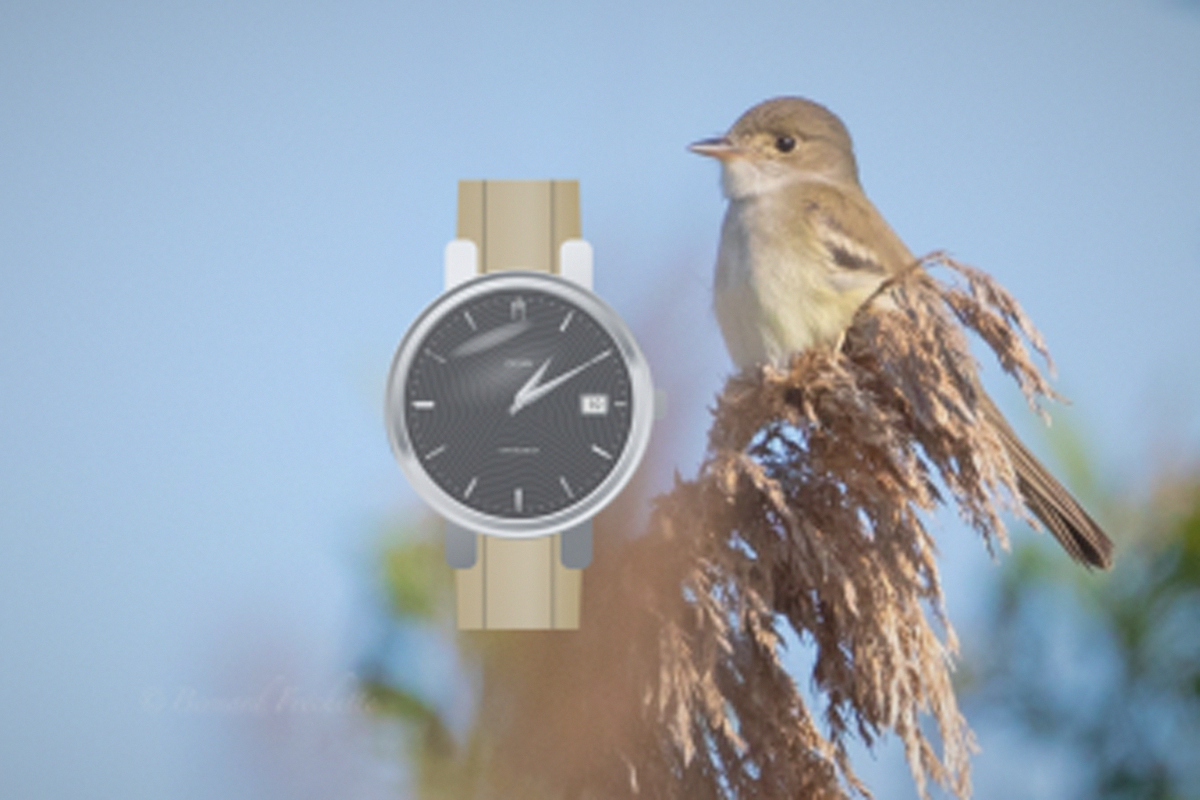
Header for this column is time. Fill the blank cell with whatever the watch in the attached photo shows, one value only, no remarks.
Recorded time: 1:10
